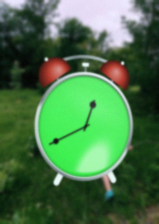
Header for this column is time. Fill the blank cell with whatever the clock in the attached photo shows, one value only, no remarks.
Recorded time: 12:41
